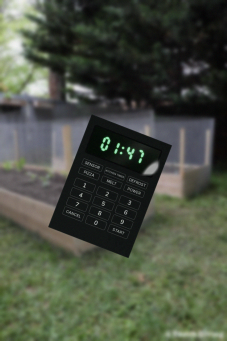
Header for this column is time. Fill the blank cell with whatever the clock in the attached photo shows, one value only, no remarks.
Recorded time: 1:47
